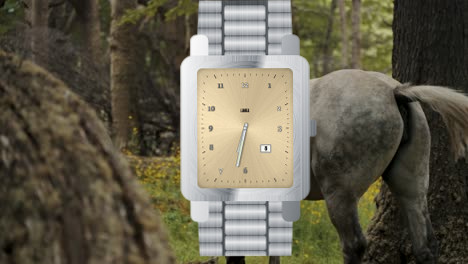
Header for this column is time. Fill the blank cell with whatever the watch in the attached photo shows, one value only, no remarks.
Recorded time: 6:32
